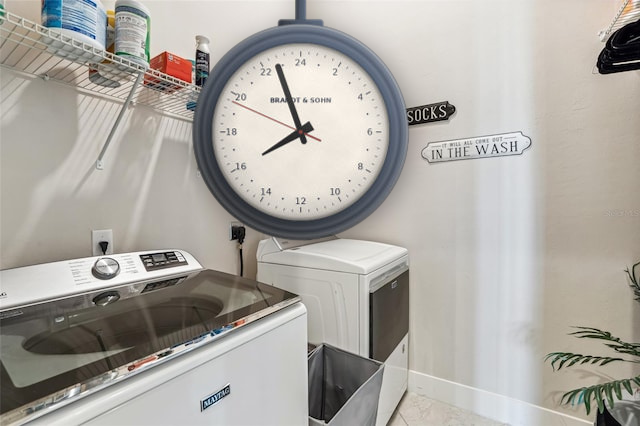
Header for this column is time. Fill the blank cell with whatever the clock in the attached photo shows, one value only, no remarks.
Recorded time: 15:56:49
